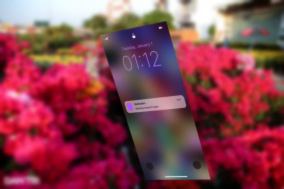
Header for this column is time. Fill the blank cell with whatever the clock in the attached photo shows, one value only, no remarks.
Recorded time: 1:12
